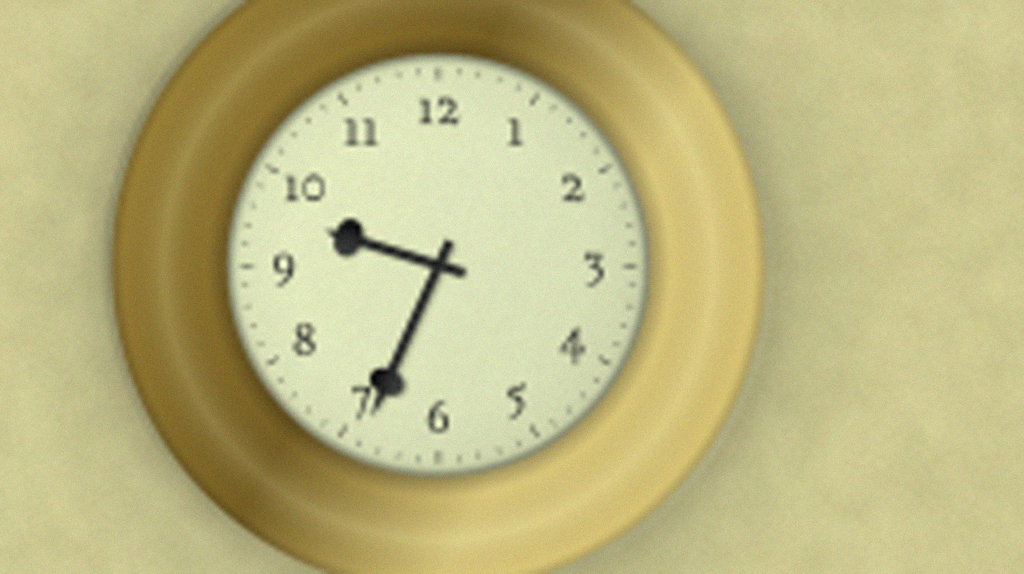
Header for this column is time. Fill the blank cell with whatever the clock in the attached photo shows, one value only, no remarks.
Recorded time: 9:34
